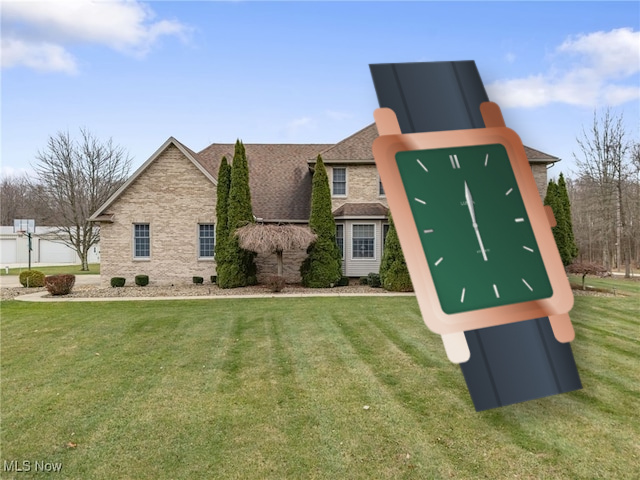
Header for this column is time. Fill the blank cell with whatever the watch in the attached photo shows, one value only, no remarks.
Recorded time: 6:01
